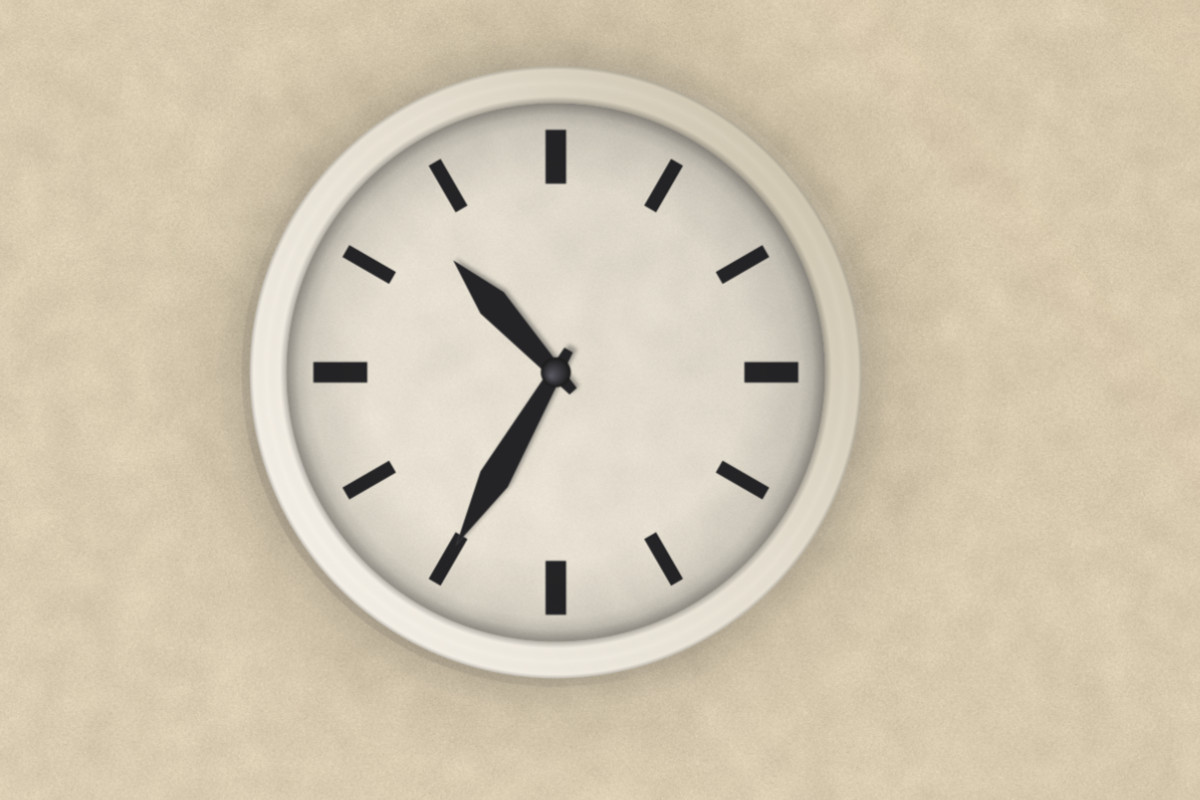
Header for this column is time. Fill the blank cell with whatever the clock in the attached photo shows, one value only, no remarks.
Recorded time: 10:35
